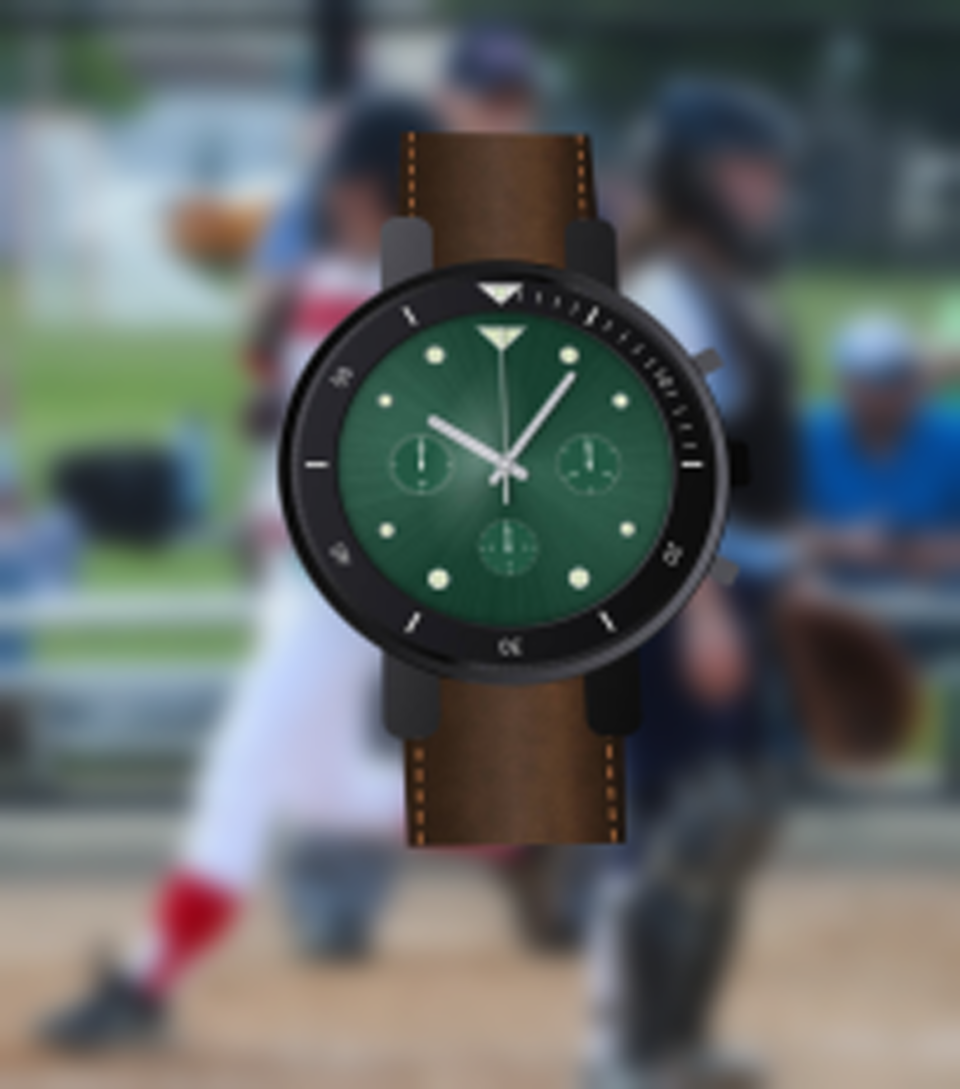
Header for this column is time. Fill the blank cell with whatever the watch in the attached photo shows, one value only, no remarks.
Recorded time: 10:06
